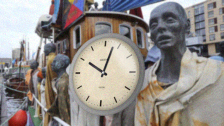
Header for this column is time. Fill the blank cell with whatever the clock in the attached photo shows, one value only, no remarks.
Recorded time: 10:03
